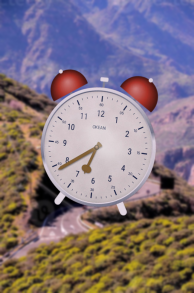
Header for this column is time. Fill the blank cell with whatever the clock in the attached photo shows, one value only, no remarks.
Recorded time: 6:39
